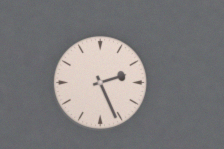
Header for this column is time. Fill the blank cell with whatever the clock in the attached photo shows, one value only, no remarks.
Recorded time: 2:26
